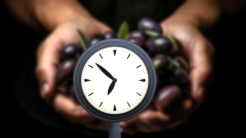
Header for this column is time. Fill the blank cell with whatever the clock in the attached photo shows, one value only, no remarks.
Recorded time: 6:52
